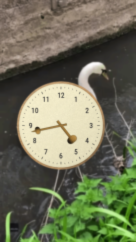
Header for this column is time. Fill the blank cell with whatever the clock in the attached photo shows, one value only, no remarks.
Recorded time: 4:43
